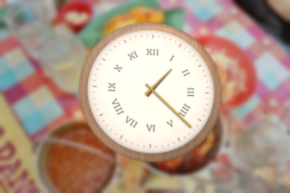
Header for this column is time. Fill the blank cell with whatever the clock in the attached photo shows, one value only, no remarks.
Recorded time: 1:22
